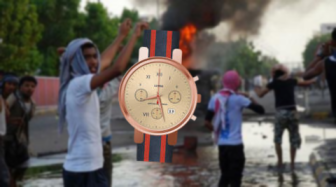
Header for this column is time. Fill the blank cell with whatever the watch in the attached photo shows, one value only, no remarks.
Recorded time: 8:27
